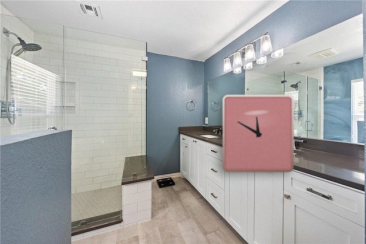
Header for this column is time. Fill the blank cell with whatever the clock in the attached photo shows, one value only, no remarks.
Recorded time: 11:50
